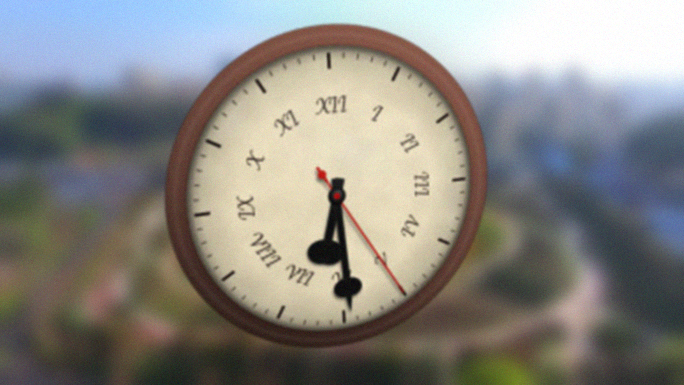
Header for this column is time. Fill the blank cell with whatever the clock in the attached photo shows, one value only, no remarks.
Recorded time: 6:29:25
